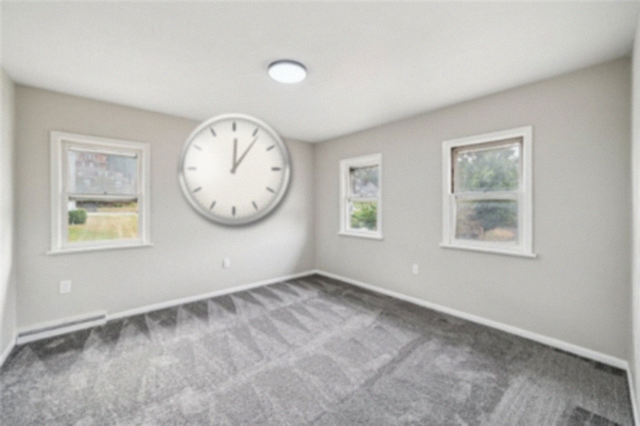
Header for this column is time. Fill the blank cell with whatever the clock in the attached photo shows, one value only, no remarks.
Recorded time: 12:06
